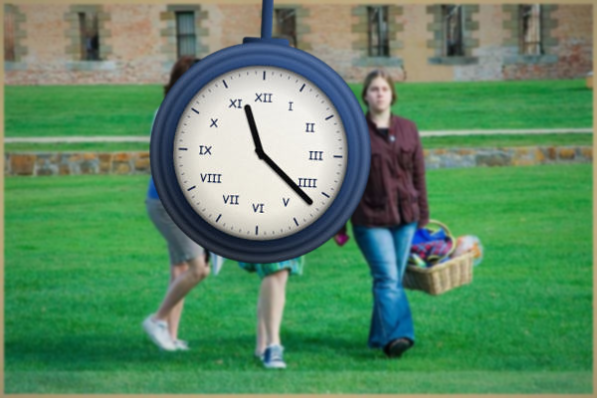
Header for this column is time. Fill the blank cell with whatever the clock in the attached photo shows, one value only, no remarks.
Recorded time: 11:22
